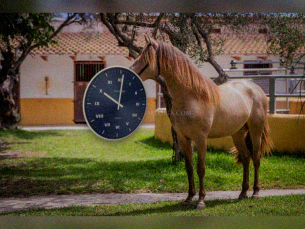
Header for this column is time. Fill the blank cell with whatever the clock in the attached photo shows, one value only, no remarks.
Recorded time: 10:01
